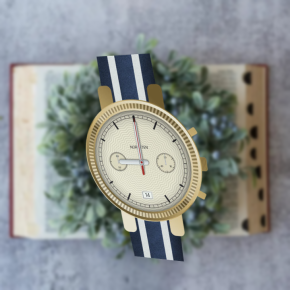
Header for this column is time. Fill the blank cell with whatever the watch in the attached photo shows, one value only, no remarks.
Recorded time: 9:00
